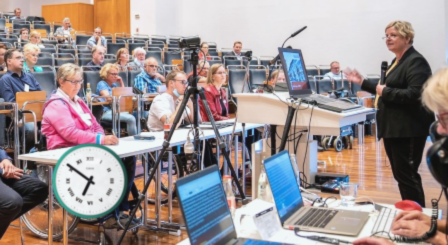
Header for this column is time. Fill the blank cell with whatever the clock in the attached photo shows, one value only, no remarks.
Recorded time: 6:51
